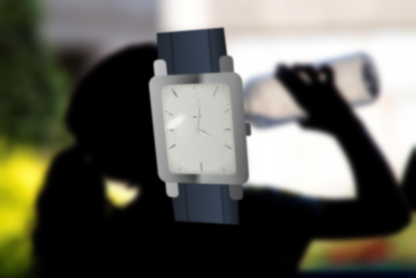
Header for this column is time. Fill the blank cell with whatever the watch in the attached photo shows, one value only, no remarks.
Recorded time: 4:01
